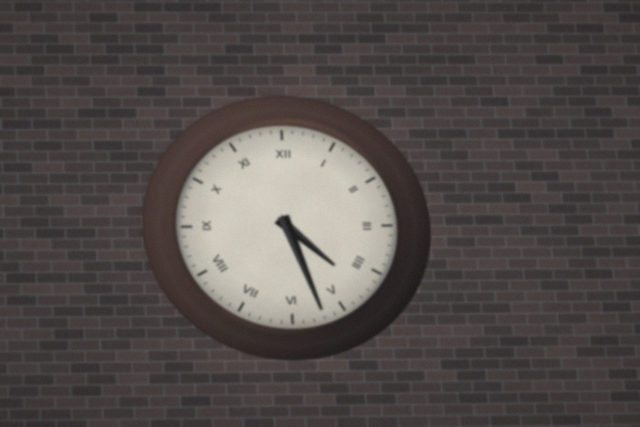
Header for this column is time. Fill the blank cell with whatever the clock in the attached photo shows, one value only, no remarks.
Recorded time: 4:27
